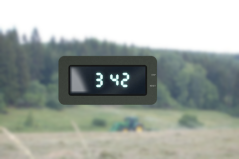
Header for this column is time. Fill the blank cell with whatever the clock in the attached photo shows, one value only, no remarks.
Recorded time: 3:42
